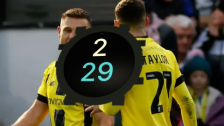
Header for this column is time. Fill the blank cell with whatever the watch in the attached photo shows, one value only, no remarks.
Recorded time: 2:29
